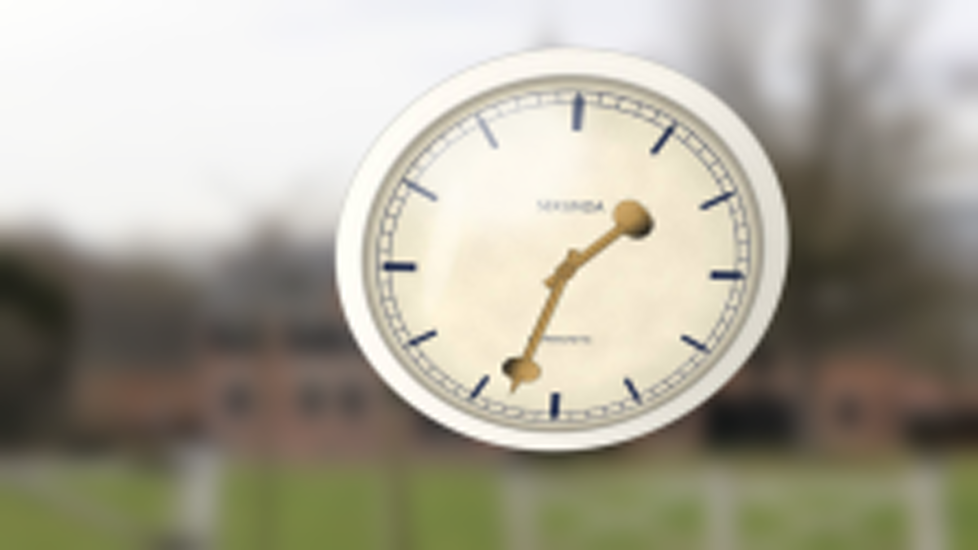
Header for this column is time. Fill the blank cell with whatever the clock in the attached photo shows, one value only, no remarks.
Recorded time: 1:33
